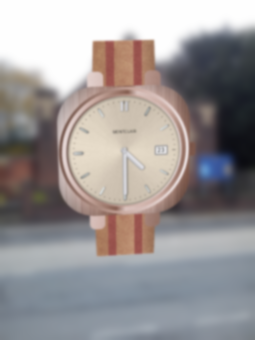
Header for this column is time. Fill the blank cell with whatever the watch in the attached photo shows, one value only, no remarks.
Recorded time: 4:30
